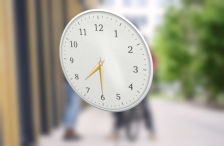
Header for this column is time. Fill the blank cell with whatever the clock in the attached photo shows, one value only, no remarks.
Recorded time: 7:30
